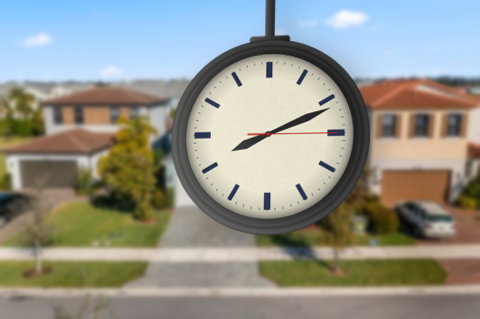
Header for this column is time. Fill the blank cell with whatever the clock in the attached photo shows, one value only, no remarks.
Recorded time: 8:11:15
